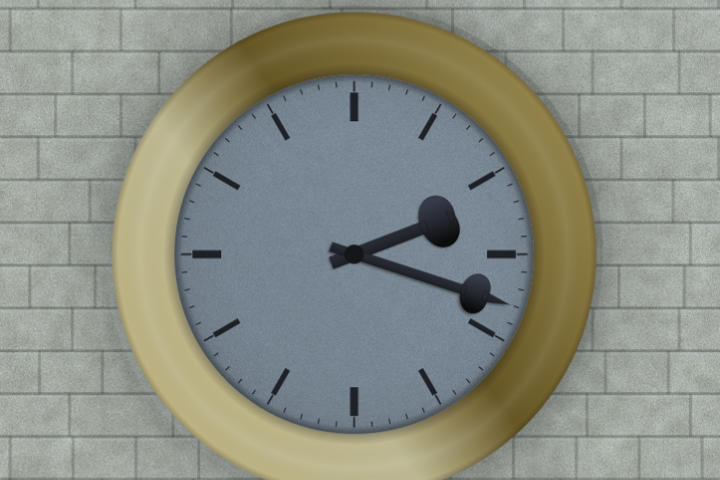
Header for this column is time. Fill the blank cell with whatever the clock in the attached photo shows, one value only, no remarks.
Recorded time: 2:18
